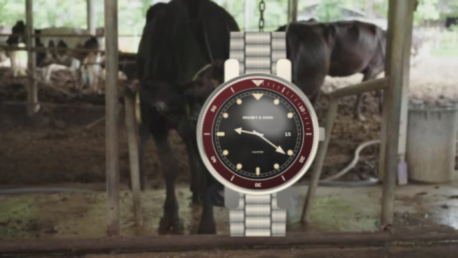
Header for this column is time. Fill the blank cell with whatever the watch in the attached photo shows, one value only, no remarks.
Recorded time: 9:21
